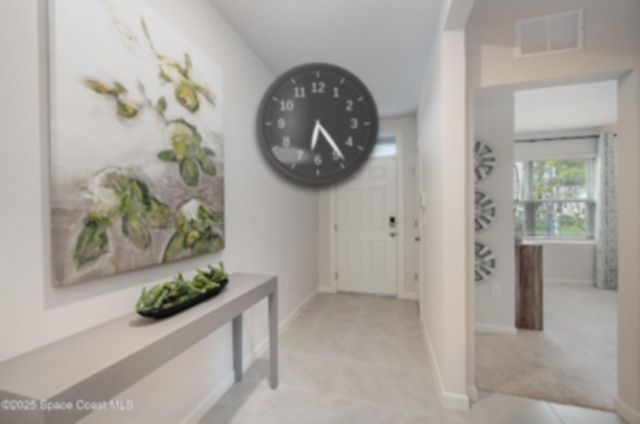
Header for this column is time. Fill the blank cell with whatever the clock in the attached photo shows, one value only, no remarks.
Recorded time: 6:24
